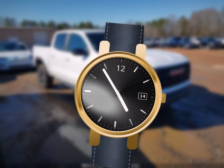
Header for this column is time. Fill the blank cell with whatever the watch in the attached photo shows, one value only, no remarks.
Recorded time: 4:54
